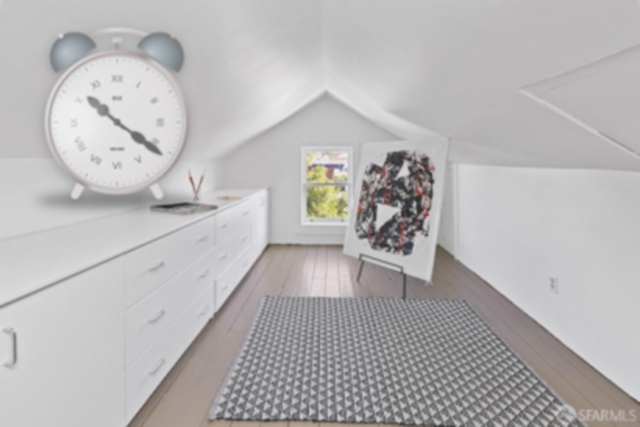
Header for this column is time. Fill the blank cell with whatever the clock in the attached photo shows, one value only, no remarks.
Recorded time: 10:21
